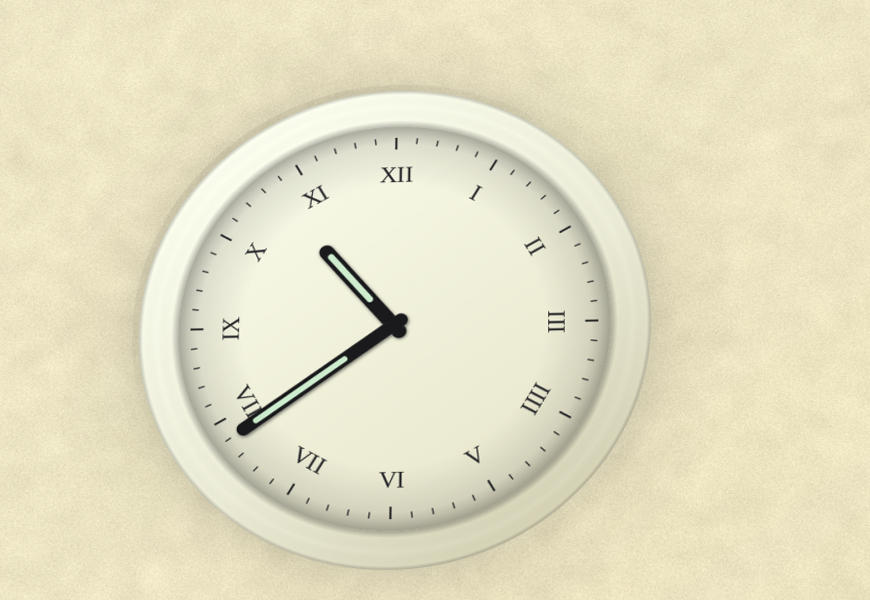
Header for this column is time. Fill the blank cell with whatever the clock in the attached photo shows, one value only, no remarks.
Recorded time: 10:39
